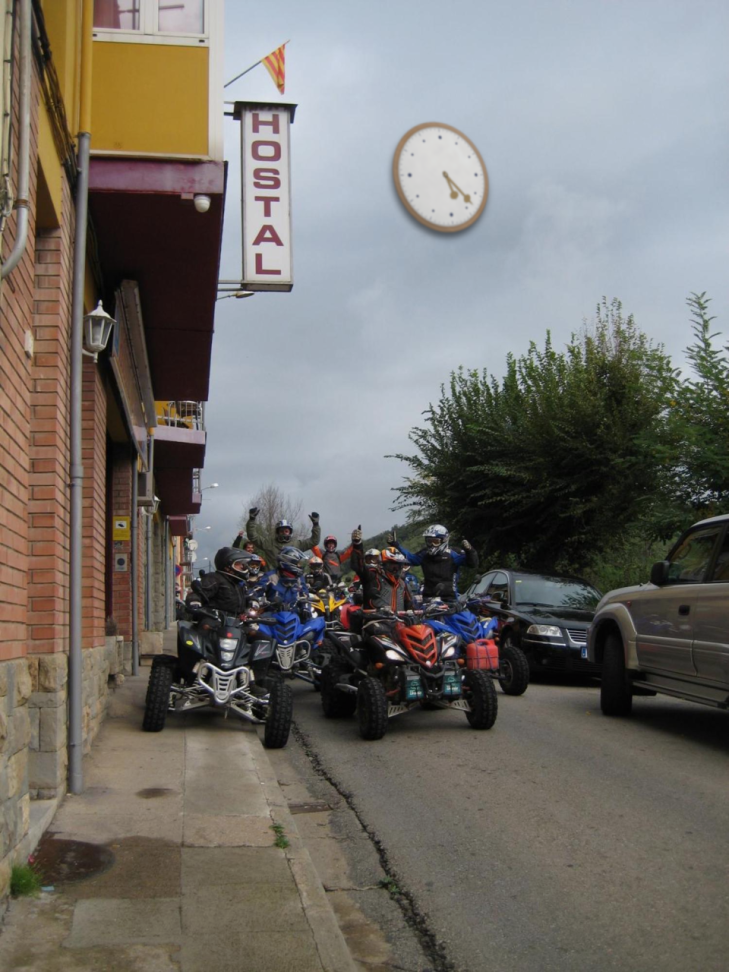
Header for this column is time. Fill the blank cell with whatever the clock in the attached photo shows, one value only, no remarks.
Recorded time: 5:23
